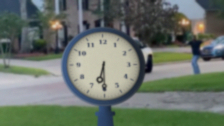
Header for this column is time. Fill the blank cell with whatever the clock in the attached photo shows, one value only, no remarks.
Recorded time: 6:30
